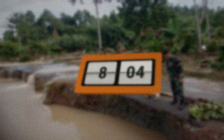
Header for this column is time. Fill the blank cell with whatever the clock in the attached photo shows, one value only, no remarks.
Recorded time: 8:04
